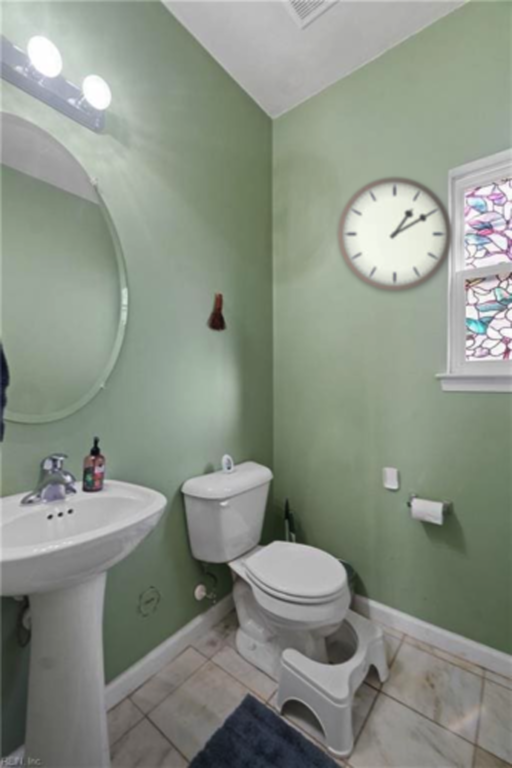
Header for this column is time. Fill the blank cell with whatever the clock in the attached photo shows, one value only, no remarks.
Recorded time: 1:10
